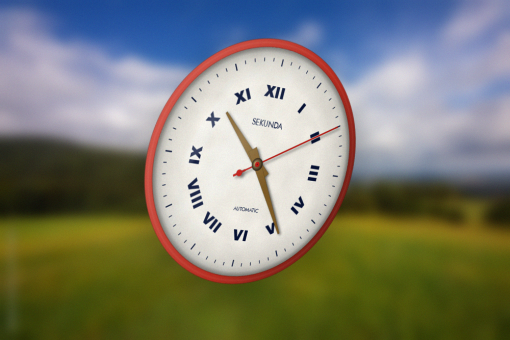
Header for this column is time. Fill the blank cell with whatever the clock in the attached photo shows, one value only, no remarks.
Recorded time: 10:24:10
